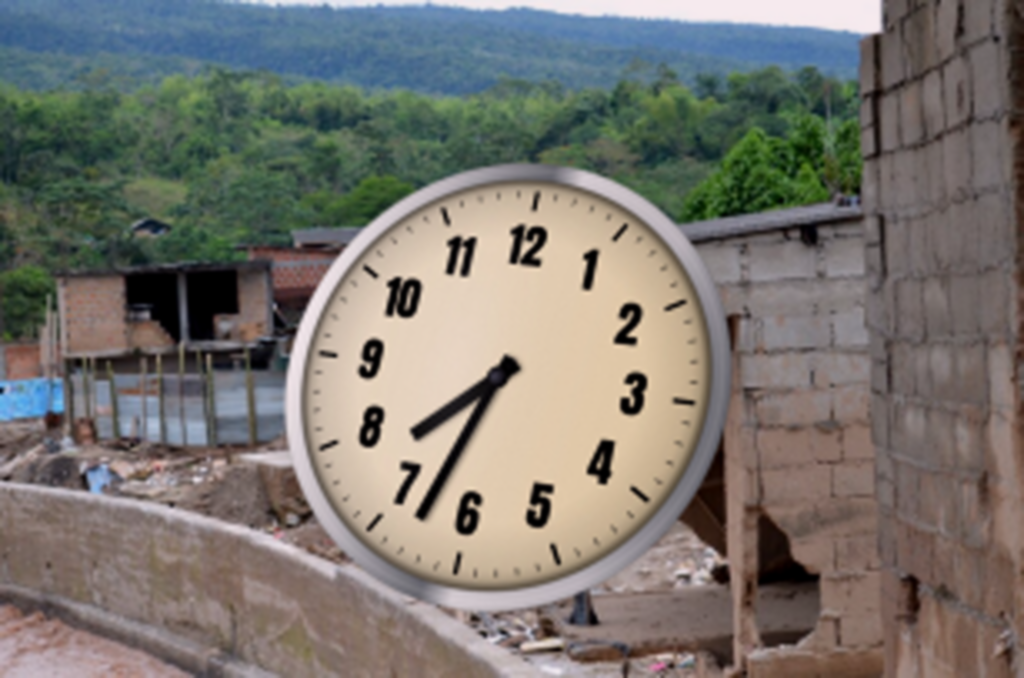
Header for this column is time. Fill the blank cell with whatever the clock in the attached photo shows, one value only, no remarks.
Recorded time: 7:33
